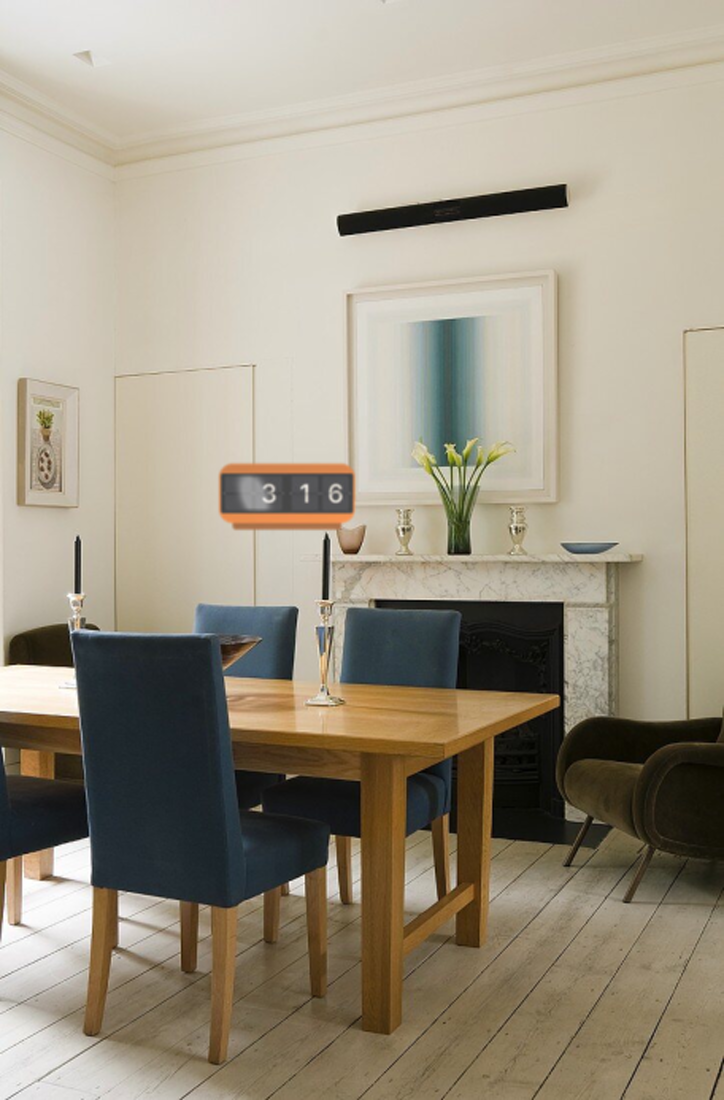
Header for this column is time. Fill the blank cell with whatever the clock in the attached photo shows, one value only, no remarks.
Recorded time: 3:16
